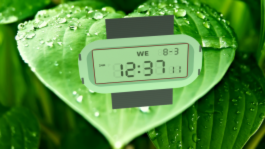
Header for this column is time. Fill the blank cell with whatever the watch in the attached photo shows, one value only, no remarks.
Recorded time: 12:37:11
